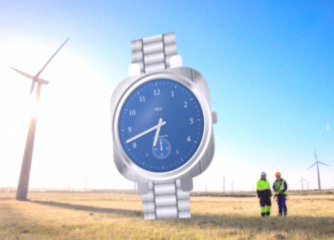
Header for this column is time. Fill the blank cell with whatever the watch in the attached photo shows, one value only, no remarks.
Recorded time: 6:42
